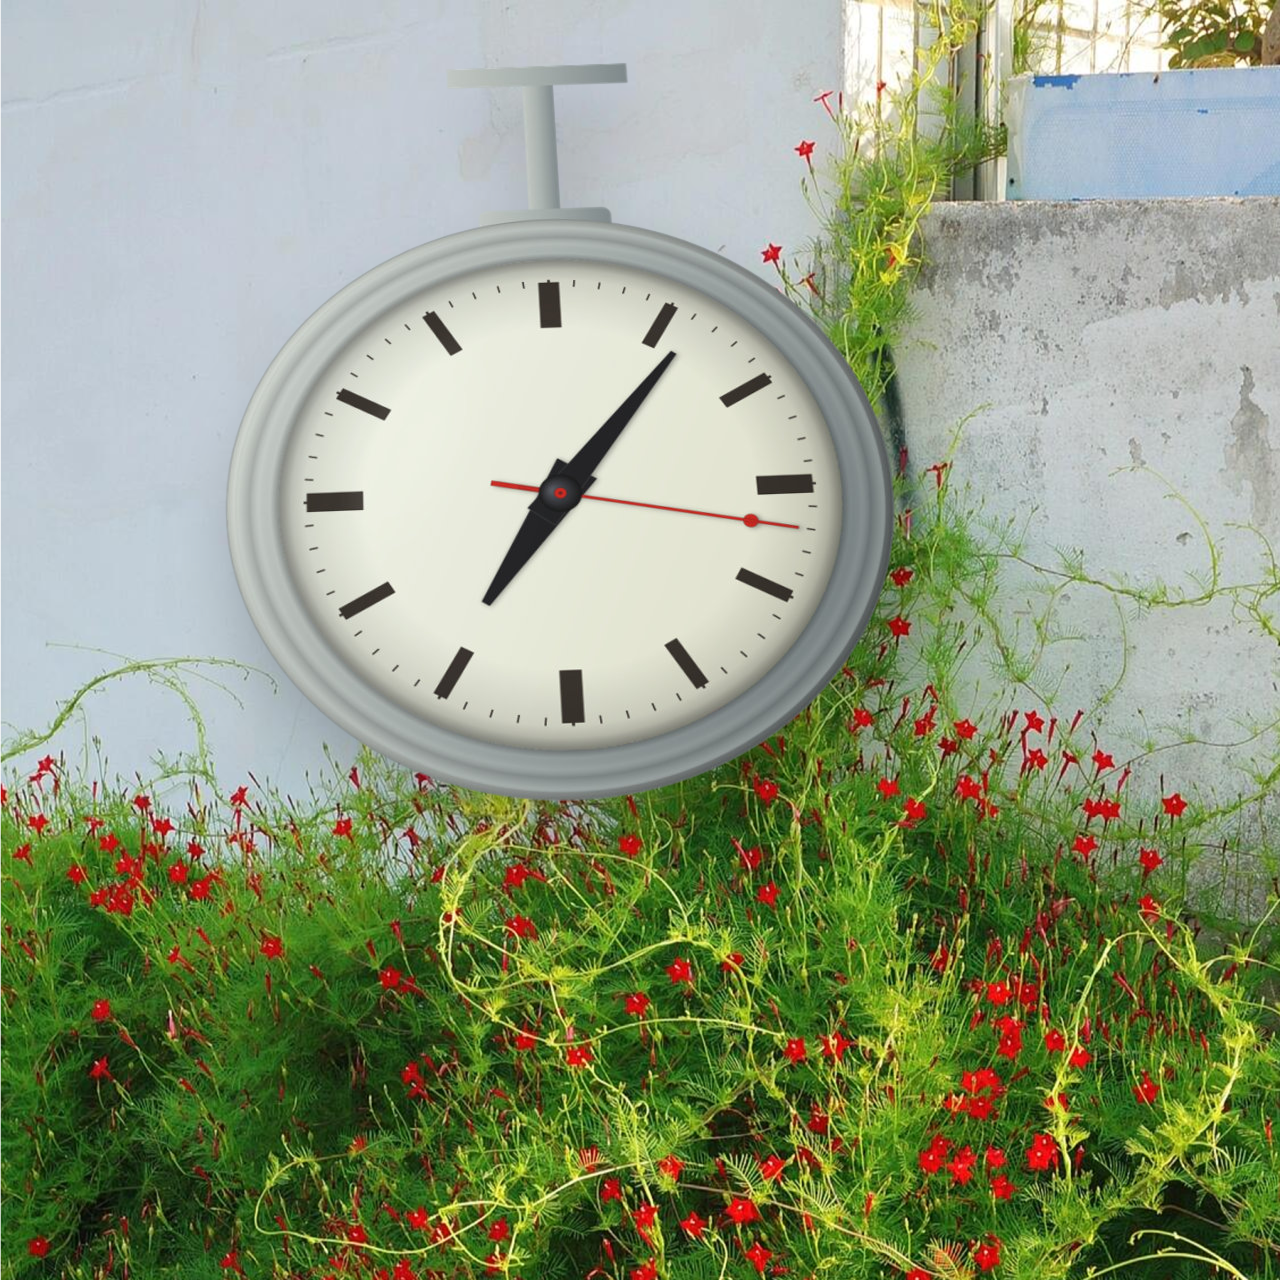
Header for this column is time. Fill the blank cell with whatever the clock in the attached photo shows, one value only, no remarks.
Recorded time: 7:06:17
